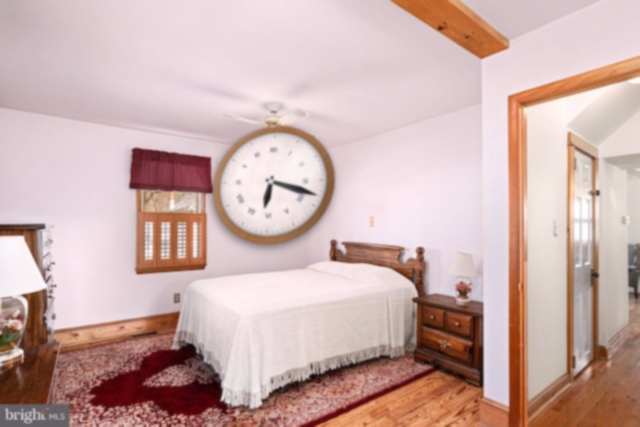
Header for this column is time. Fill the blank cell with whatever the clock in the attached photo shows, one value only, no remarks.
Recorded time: 6:18
